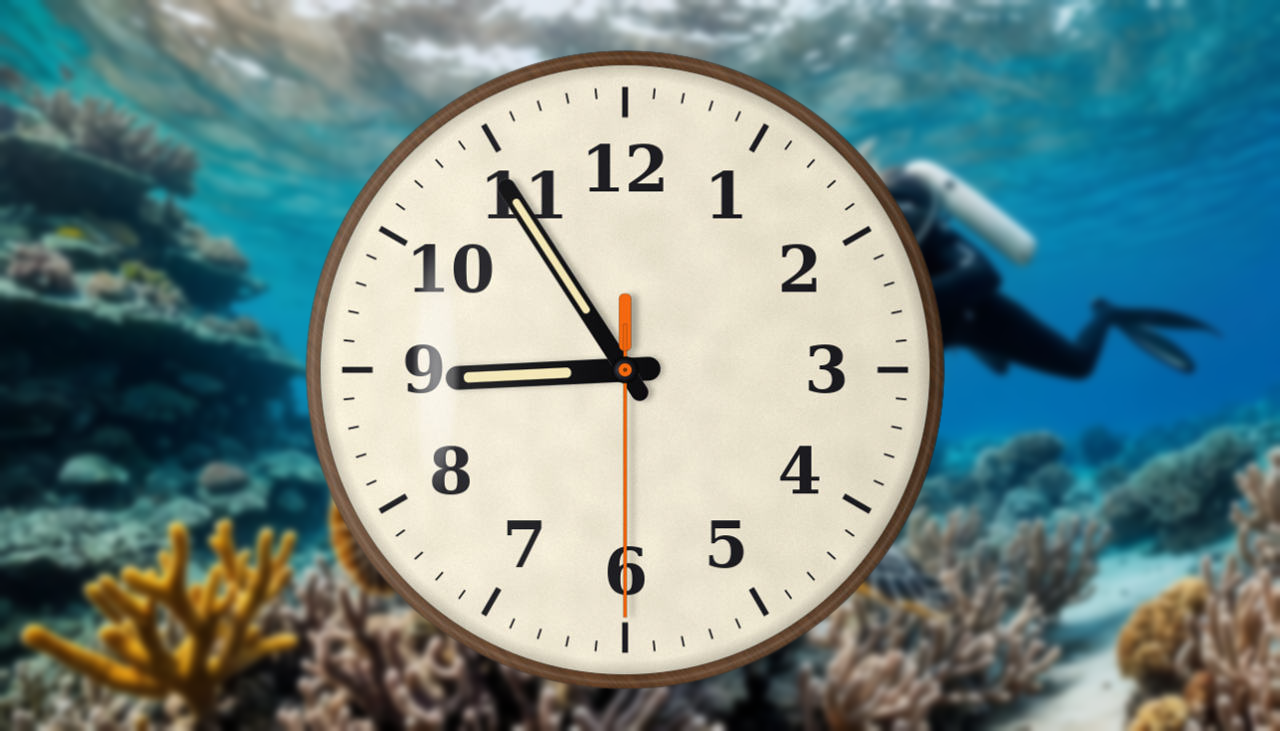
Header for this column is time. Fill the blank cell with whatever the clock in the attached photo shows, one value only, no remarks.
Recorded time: 8:54:30
